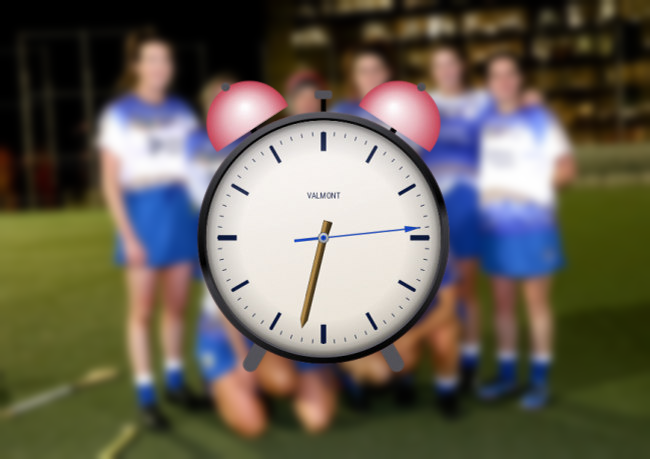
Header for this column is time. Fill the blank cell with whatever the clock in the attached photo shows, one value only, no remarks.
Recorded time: 6:32:14
